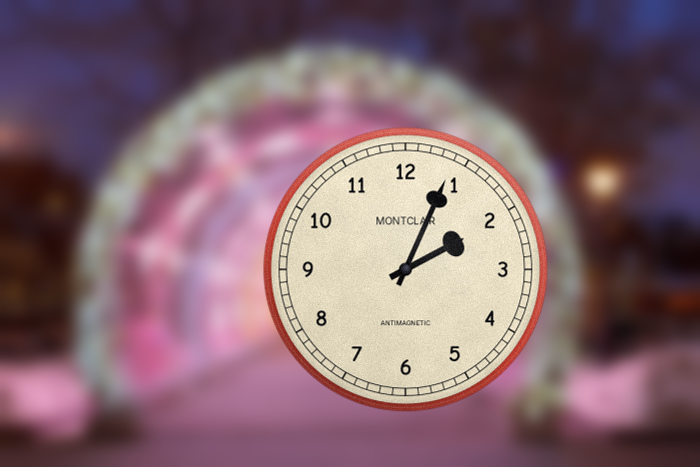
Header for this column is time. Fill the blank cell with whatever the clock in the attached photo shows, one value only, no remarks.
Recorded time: 2:04
